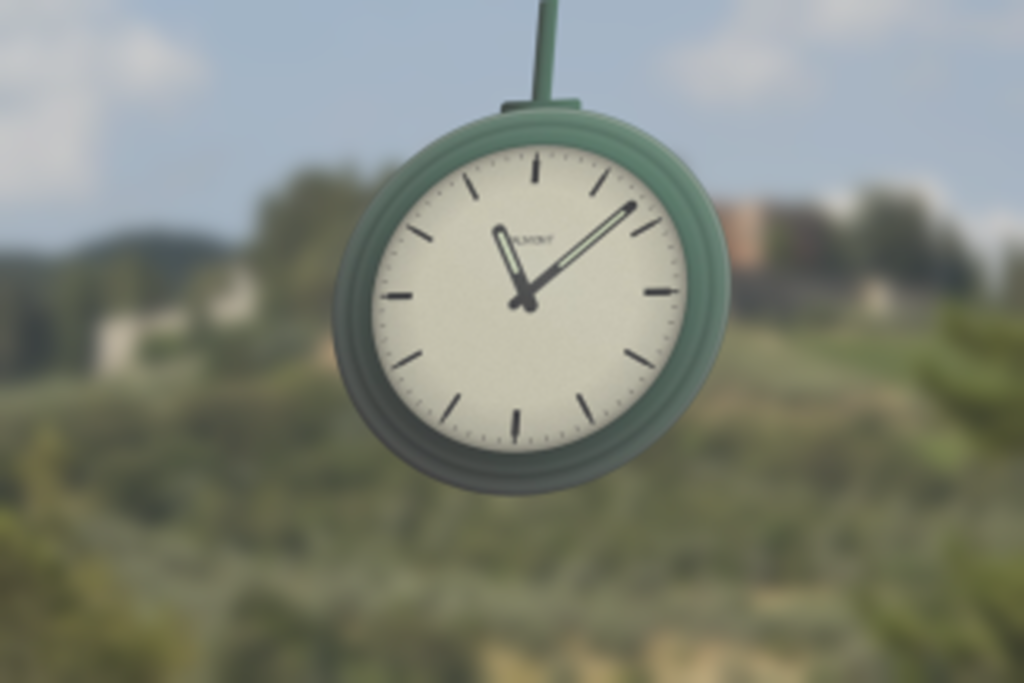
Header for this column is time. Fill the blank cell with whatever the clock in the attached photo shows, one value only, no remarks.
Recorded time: 11:08
